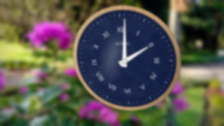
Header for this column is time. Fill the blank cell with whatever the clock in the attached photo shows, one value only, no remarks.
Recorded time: 2:01
